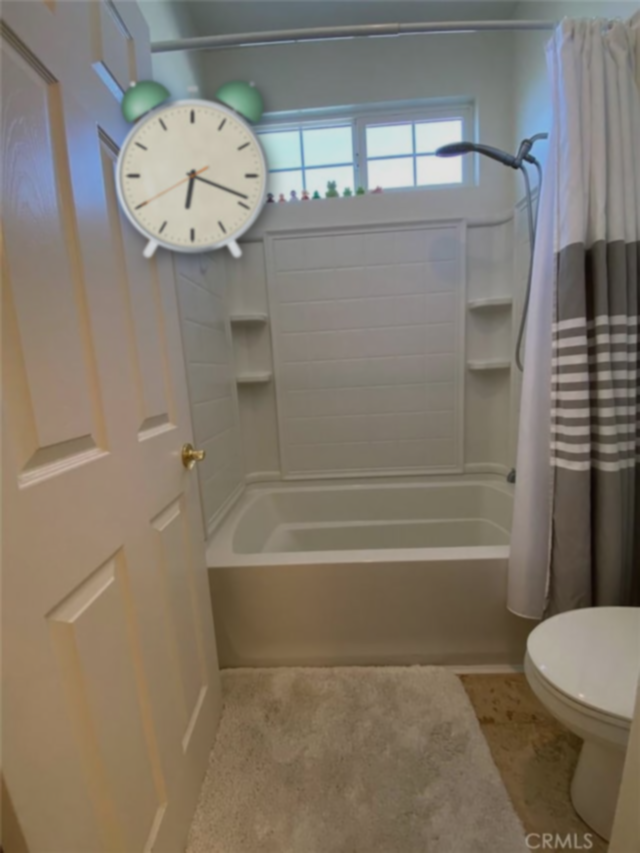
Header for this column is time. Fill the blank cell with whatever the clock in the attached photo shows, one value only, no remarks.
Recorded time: 6:18:40
